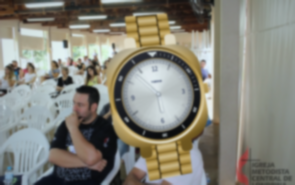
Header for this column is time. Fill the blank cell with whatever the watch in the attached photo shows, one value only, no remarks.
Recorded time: 5:53
